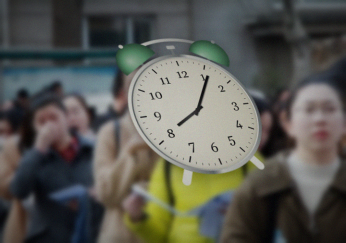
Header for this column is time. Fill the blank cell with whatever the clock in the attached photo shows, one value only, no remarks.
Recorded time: 8:06
